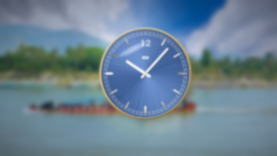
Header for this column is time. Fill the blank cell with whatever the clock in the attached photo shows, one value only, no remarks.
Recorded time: 10:07
